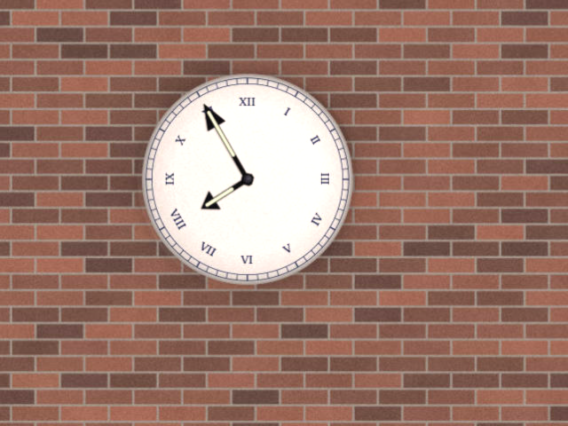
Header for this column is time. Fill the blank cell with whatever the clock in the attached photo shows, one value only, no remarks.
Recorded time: 7:55
